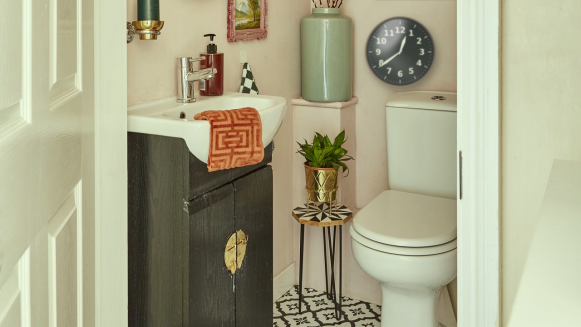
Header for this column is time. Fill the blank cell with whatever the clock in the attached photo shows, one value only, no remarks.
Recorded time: 12:39
